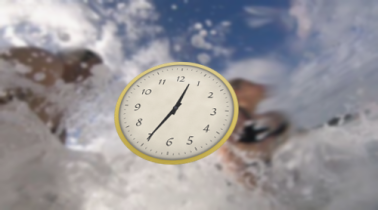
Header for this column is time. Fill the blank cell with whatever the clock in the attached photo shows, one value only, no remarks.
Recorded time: 12:35
